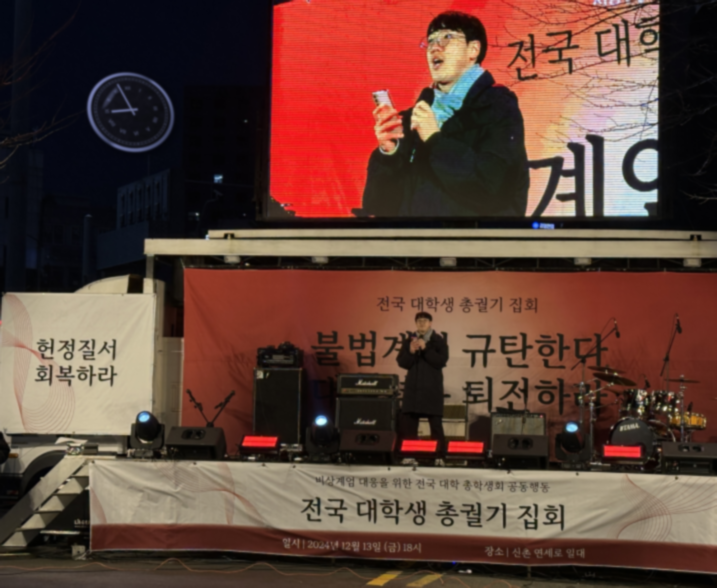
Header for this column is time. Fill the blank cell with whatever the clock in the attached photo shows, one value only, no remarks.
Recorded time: 8:57
